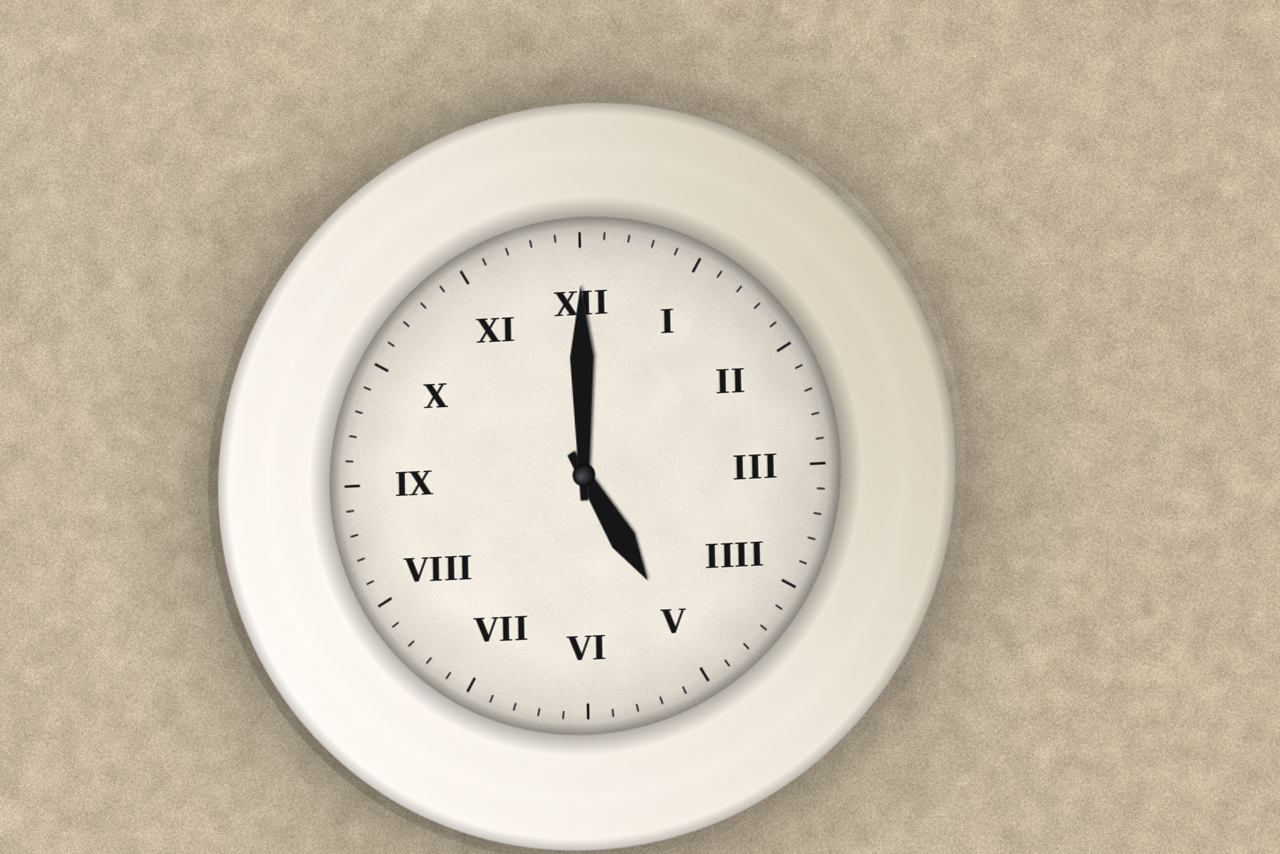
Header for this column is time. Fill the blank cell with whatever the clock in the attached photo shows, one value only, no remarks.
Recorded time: 5:00
